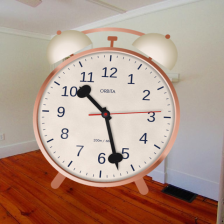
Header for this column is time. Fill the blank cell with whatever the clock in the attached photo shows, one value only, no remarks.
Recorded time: 10:27:14
